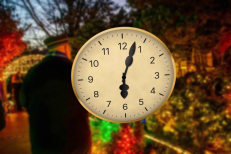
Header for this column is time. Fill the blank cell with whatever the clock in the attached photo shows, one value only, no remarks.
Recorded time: 6:03
